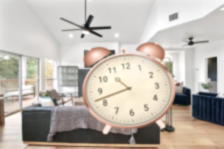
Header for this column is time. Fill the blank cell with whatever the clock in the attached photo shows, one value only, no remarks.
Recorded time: 10:42
